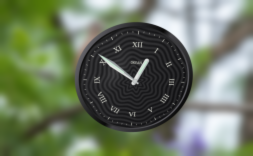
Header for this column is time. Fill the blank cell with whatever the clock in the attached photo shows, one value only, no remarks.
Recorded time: 12:51
